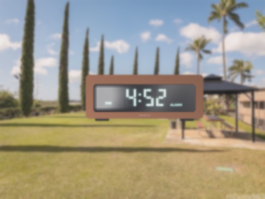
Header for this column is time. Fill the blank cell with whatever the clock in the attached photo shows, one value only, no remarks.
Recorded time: 4:52
